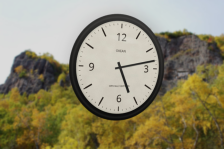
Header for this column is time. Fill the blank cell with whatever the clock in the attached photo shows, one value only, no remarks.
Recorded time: 5:13
